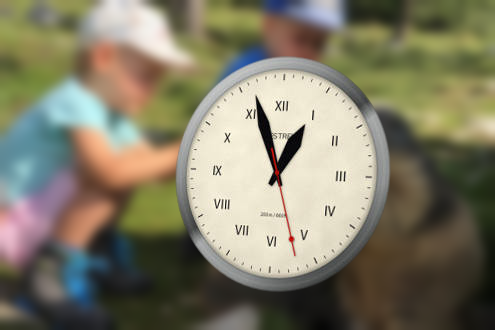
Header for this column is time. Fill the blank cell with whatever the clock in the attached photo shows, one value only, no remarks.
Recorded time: 12:56:27
